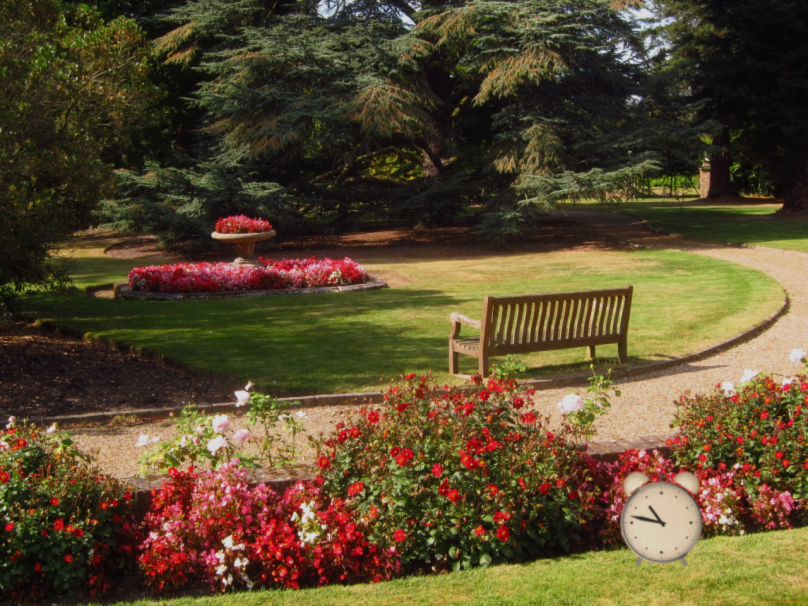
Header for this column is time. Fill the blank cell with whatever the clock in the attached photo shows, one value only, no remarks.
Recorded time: 10:47
